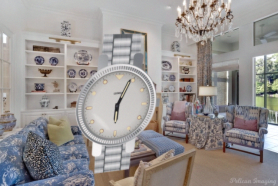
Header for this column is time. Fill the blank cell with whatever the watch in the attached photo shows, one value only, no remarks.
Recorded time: 6:04
